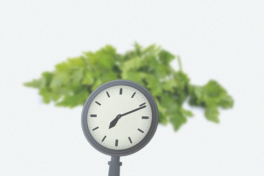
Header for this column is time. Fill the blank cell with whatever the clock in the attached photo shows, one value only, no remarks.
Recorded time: 7:11
